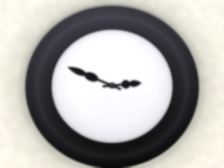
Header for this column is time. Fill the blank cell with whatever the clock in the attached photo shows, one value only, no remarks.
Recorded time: 2:49
